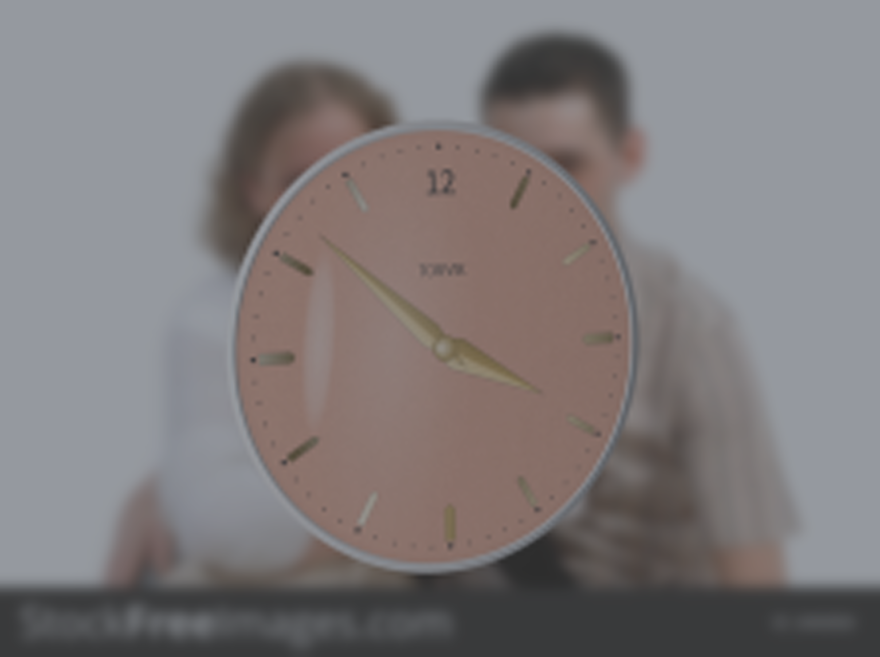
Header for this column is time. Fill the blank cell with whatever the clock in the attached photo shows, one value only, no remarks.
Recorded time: 3:52
